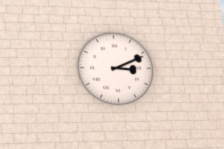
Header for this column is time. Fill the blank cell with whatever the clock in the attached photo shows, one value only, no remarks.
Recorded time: 3:11
